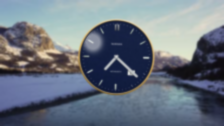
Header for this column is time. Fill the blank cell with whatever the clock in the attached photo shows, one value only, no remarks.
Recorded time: 7:22
